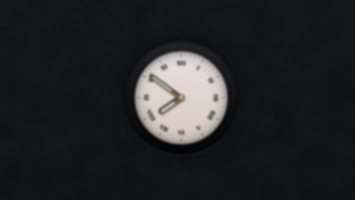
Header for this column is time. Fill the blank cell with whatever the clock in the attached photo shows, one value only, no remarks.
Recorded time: 7:51
